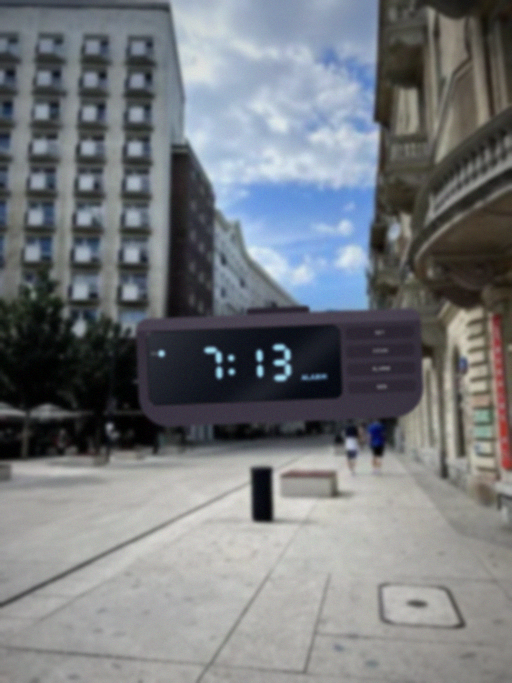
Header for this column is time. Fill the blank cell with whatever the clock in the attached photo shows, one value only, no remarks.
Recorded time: 7:13
